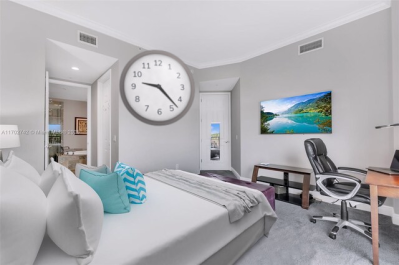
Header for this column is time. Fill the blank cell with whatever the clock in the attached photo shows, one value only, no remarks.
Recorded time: 9:23
